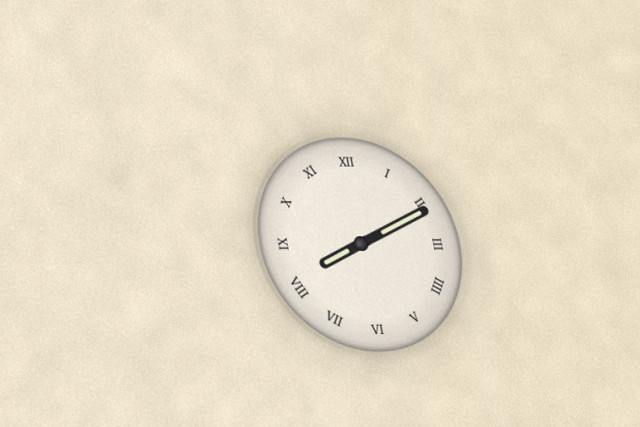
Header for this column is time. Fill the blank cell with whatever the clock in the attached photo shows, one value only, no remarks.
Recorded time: 8:11
